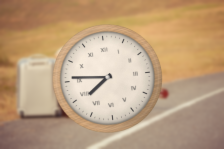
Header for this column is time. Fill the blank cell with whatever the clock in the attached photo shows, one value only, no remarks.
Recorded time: 7:46
